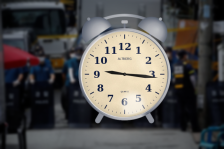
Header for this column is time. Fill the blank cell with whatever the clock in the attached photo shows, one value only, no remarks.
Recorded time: 9:16
